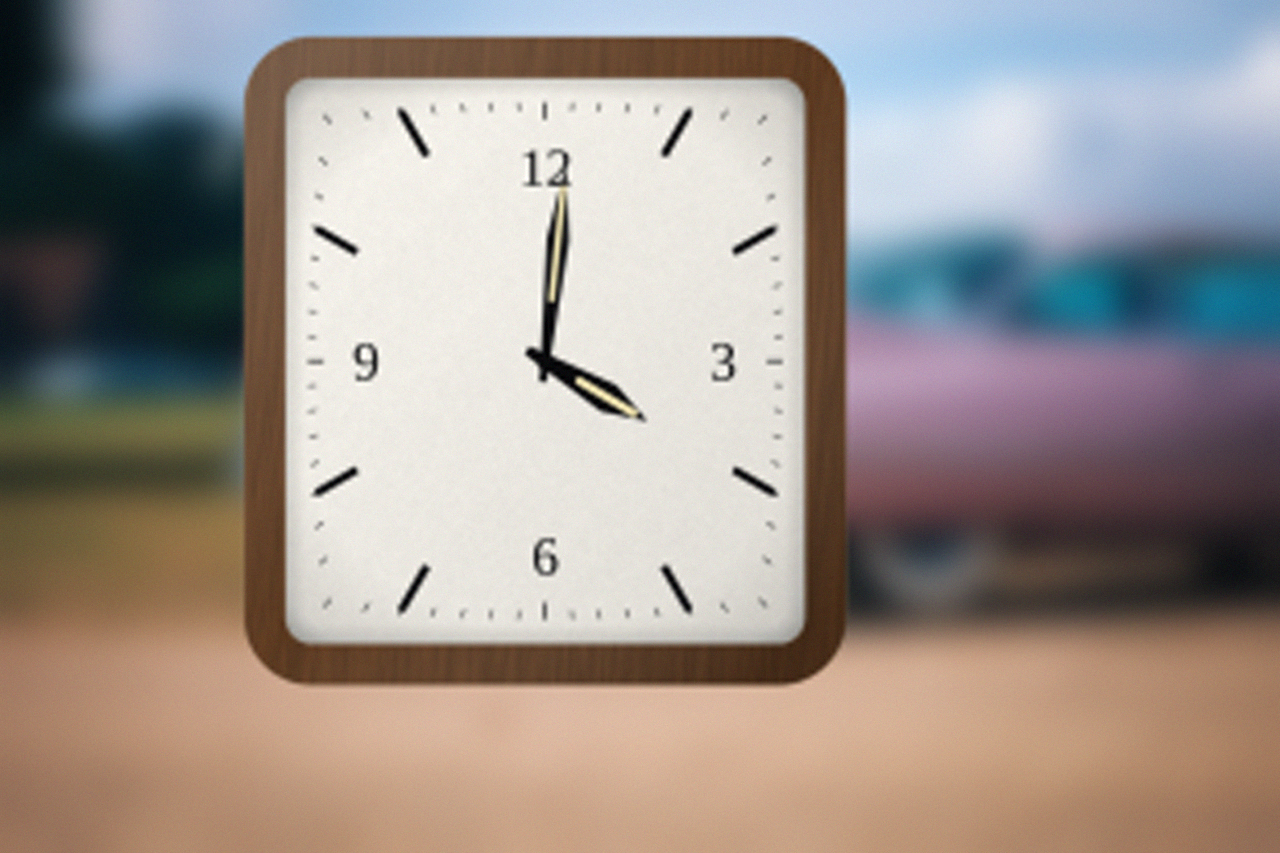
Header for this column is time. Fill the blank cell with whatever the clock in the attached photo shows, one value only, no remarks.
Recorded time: 4:01
